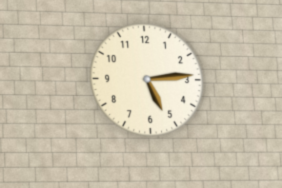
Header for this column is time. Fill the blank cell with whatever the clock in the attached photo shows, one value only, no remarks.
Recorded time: 5:14
